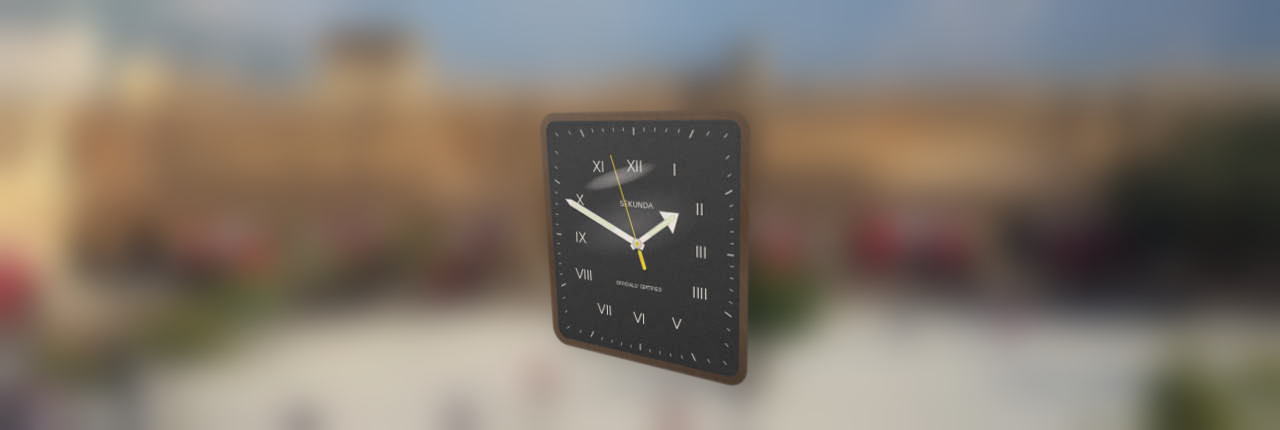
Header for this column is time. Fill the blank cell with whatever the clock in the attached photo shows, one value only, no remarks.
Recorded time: 1:48:57
